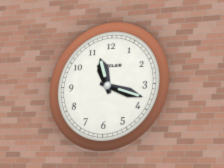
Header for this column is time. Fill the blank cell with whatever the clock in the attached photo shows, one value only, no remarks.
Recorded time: 11:18
